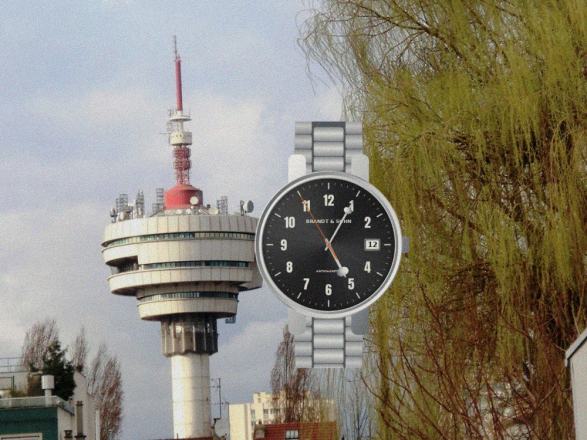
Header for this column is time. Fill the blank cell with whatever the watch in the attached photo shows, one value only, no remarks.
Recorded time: 5:04:55
